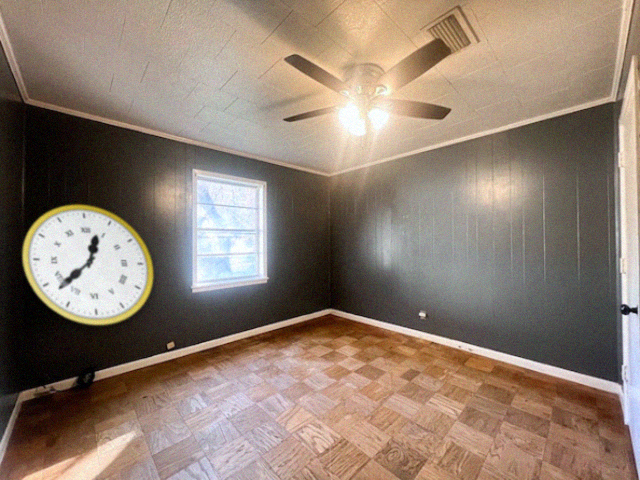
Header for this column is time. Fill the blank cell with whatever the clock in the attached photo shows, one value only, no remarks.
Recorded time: 12:38
